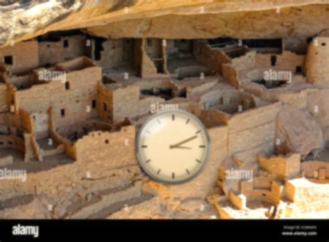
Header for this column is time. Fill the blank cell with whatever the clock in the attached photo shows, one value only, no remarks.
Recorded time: 3:11
